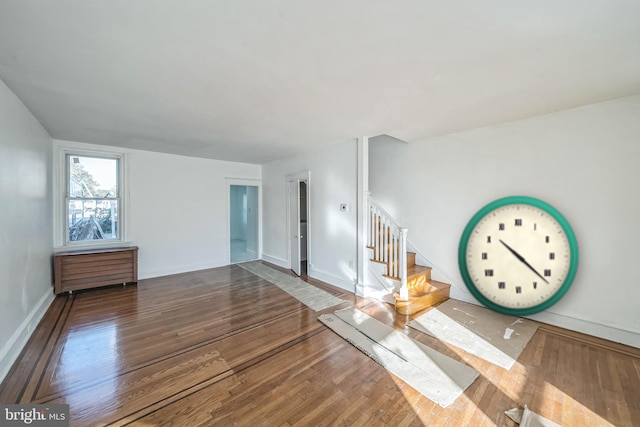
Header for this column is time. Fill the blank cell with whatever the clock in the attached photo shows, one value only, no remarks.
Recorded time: 10:22
